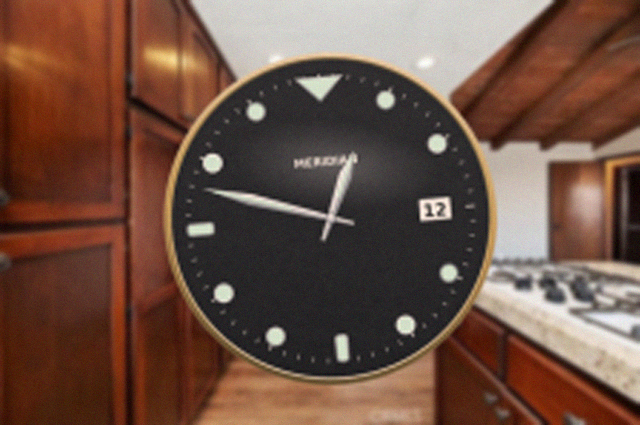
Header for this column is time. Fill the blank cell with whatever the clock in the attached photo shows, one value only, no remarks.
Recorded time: 12:48
